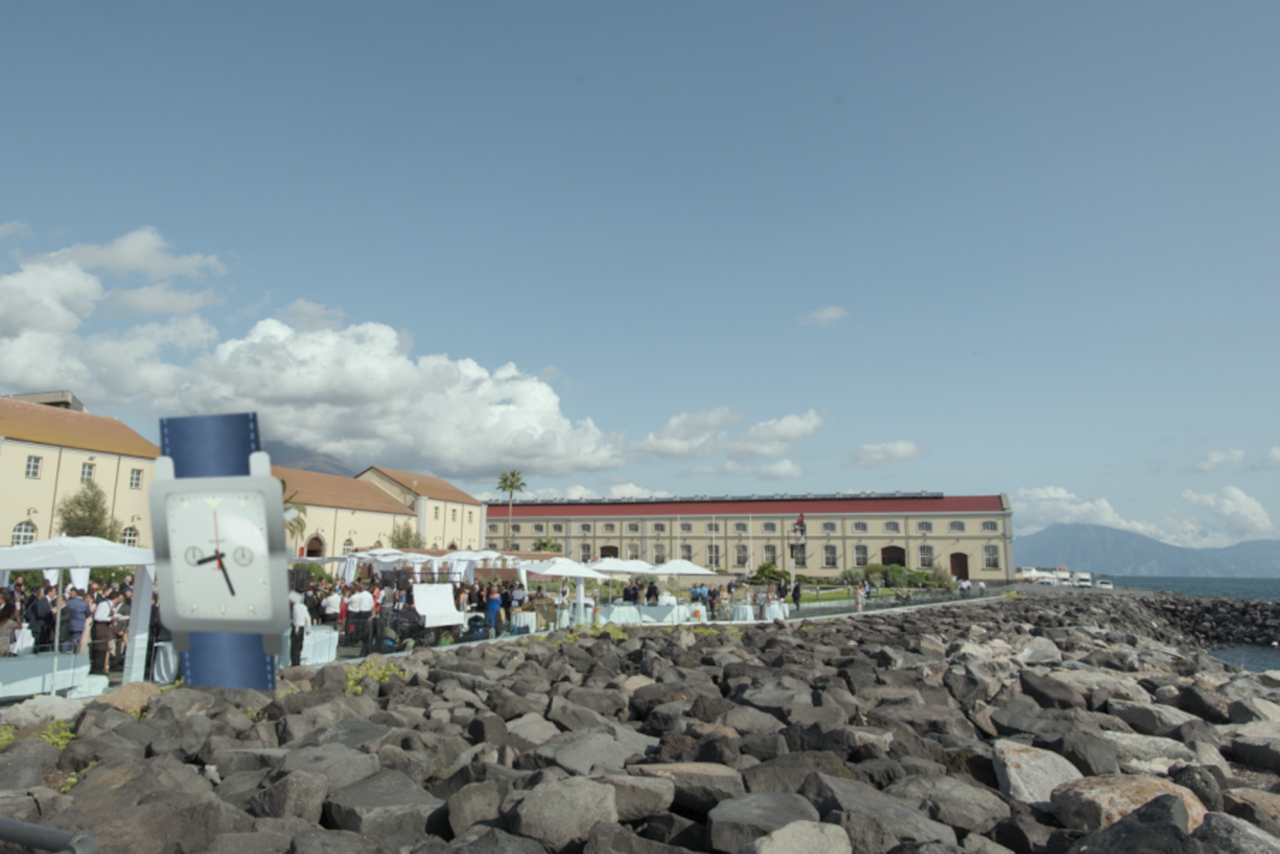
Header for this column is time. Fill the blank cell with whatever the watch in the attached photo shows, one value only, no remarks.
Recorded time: 8:27
